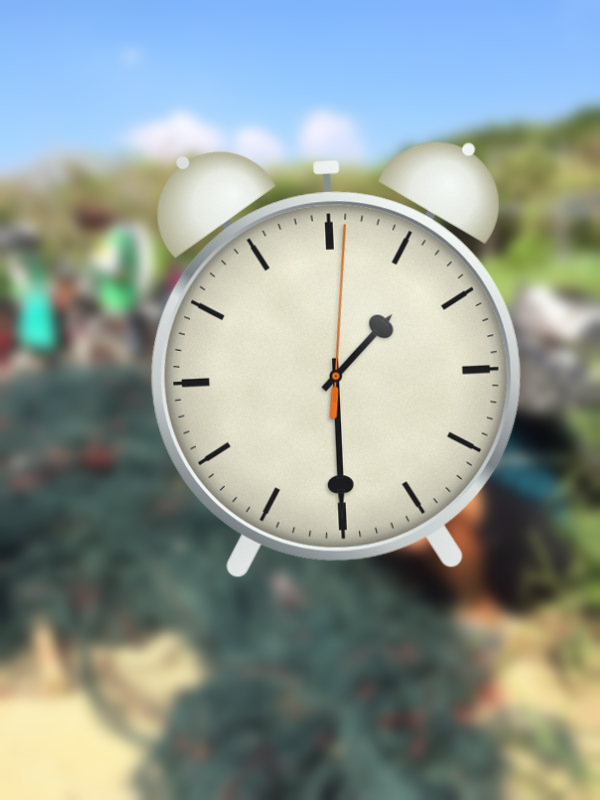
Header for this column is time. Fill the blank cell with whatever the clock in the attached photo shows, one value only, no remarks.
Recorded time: 1:30:01
